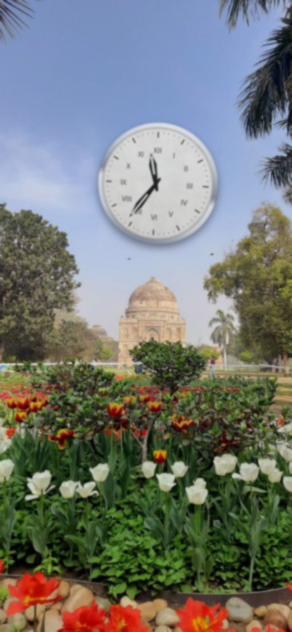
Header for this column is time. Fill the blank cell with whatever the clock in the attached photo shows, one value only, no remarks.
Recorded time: 11:36
